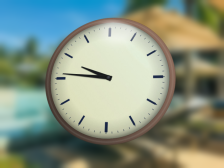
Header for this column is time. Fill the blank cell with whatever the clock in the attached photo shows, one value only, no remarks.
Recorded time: 9:46
